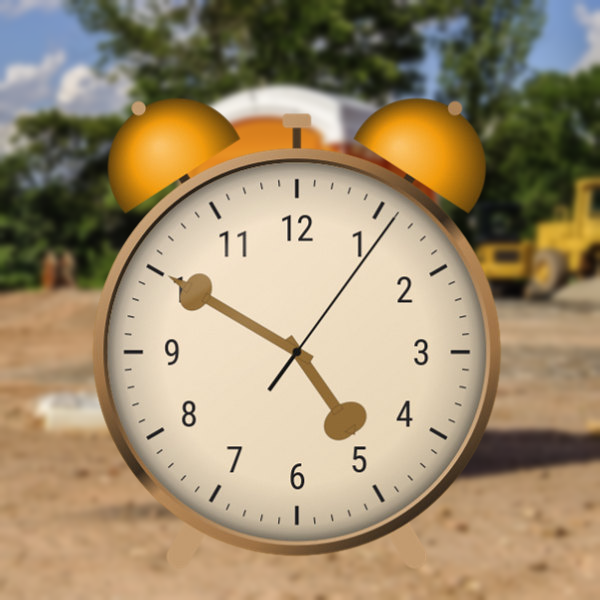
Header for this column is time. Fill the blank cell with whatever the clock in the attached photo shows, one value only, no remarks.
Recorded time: 4:50:06
